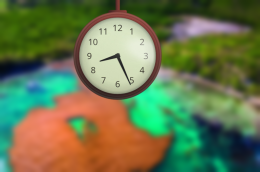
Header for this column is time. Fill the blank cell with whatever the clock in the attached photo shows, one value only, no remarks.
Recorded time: 8:26
